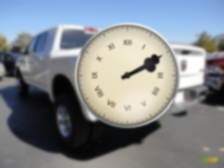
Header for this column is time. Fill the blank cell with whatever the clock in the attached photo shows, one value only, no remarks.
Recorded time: 2:10
